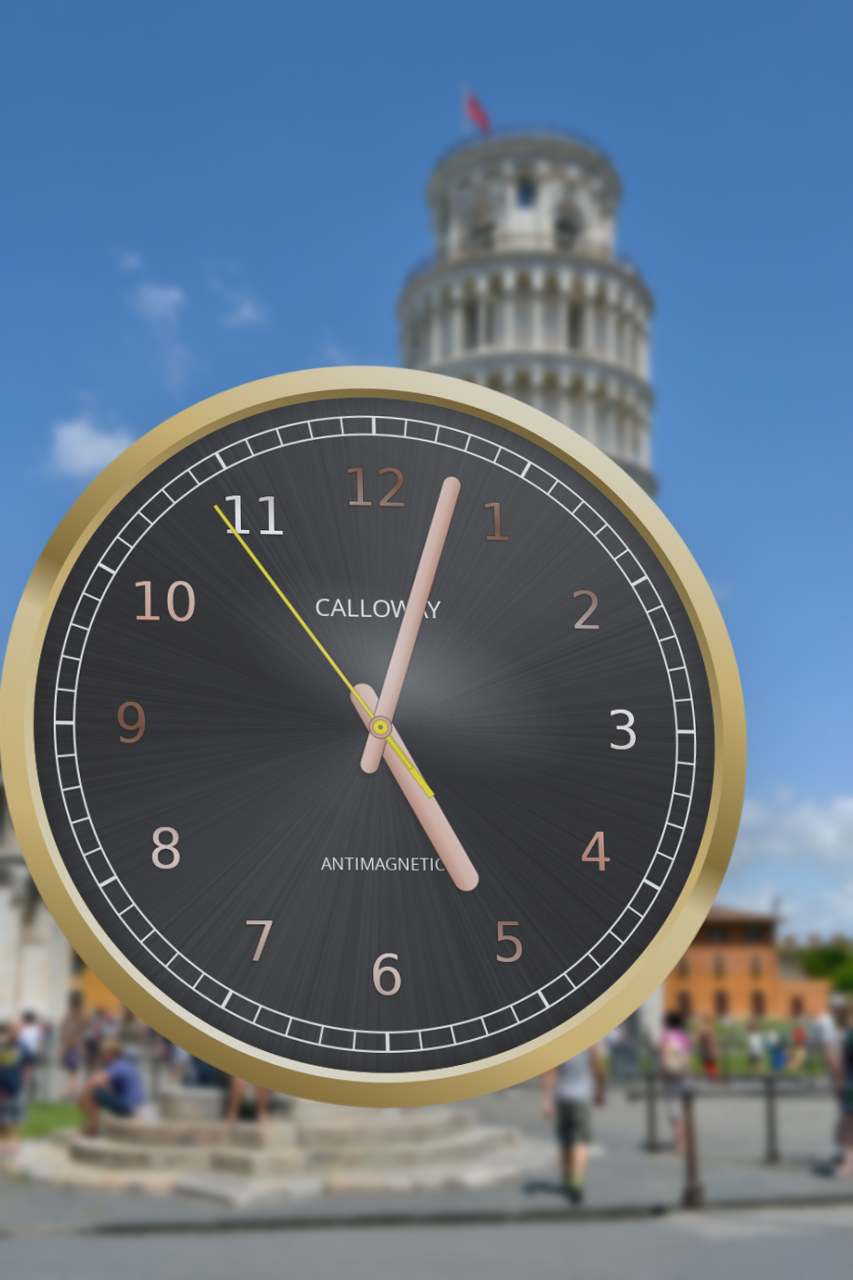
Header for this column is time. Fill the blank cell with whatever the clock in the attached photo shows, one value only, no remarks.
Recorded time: 5:02:54
